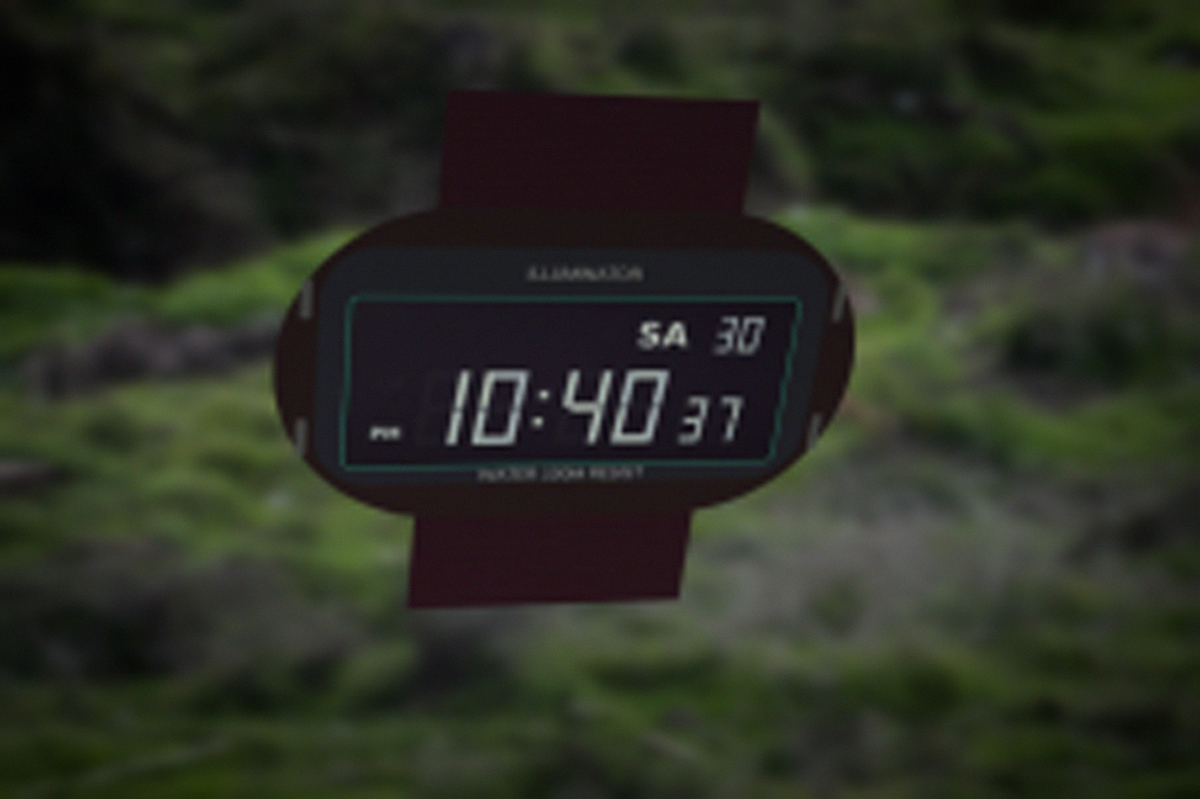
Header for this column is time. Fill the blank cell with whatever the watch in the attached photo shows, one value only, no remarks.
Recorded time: 10:40:37
